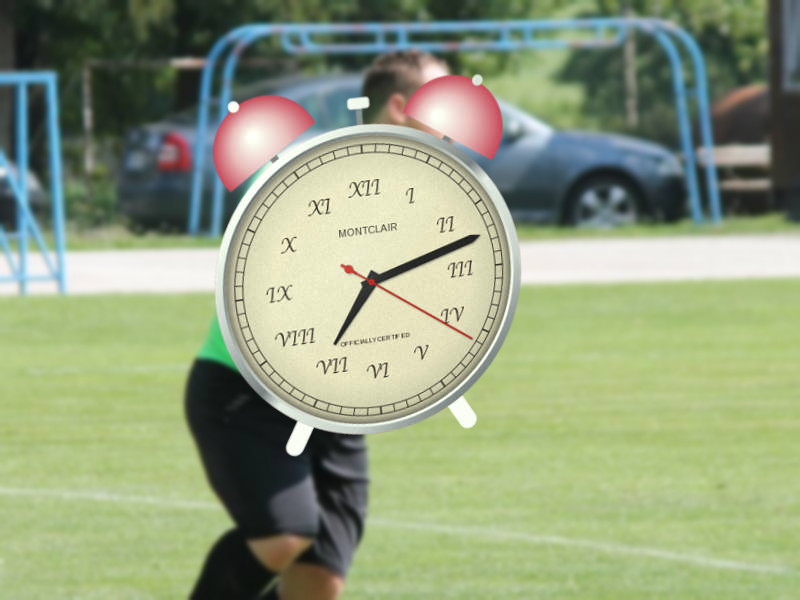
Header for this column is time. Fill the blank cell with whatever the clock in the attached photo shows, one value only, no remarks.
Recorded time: 7:12:21
